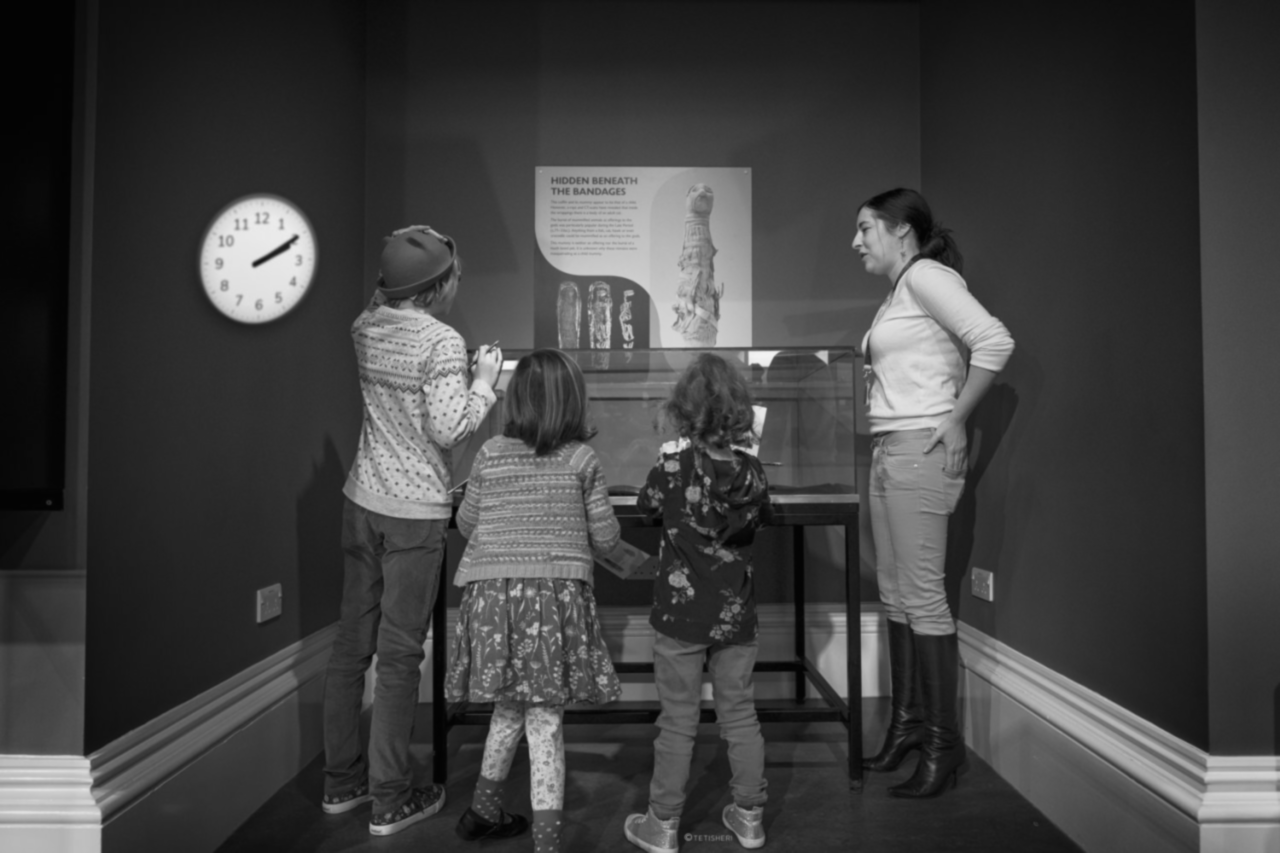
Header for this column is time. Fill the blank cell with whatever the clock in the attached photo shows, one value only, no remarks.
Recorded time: 2:10
